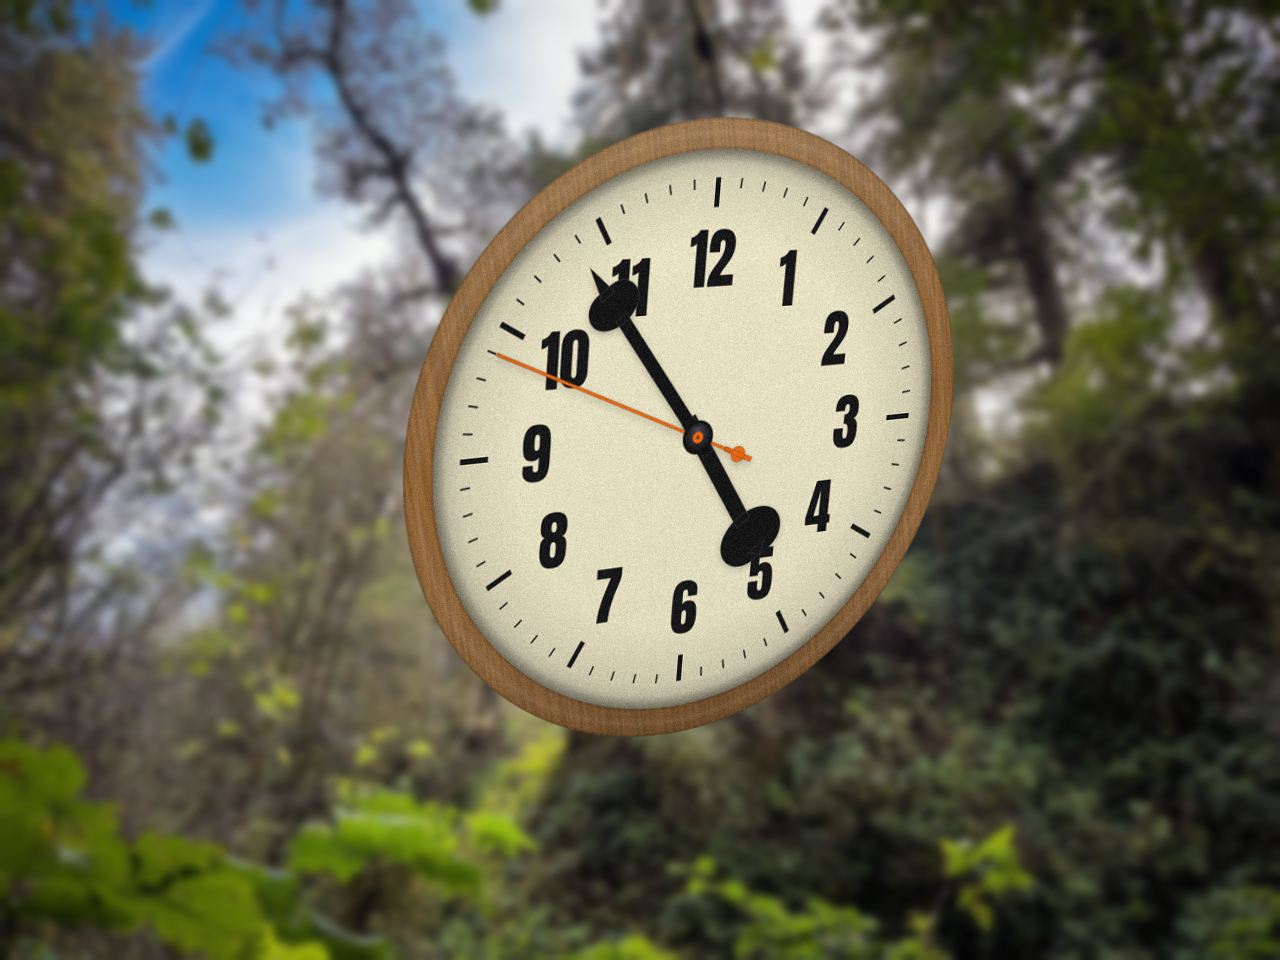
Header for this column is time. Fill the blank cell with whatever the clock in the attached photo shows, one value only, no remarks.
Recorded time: 4:53:49
